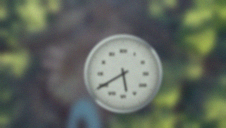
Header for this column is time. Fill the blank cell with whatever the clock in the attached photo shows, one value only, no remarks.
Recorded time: 5:40
